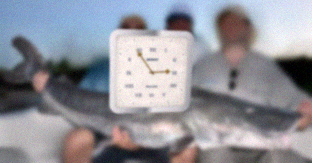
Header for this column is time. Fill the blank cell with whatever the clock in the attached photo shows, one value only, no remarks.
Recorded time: 2:54
